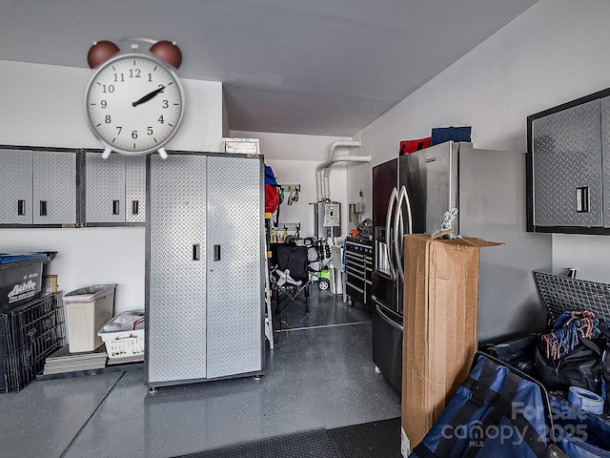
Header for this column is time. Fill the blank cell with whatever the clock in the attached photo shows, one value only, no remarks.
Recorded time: 2:10
